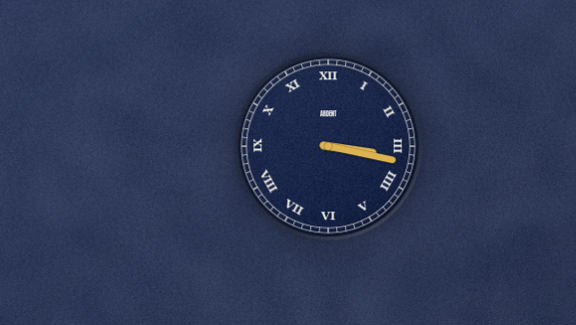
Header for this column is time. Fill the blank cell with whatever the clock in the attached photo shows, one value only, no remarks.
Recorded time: 3:17
